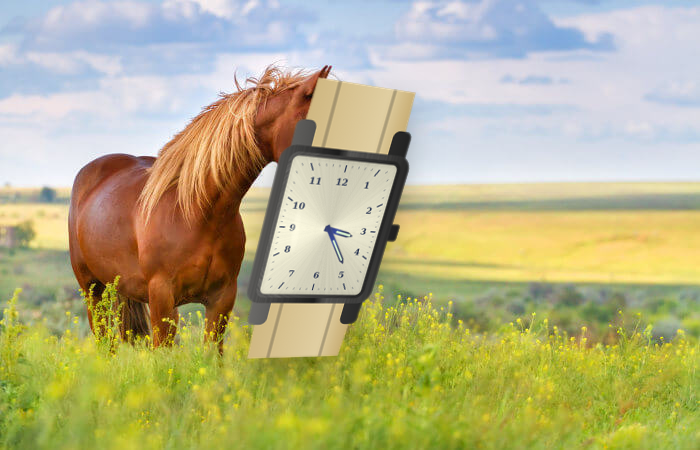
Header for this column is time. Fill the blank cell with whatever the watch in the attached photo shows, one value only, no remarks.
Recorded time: 3:24
